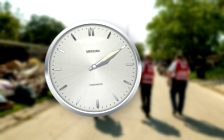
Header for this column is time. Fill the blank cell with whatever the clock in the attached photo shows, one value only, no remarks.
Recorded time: 2:10
